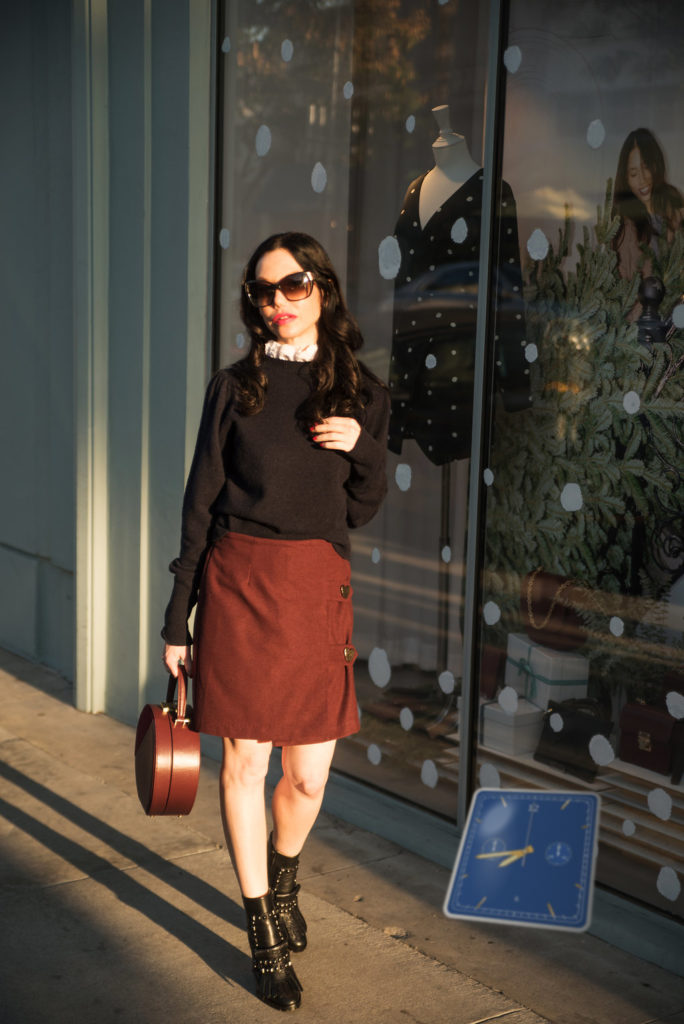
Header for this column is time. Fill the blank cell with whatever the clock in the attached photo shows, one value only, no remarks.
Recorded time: 7:43
